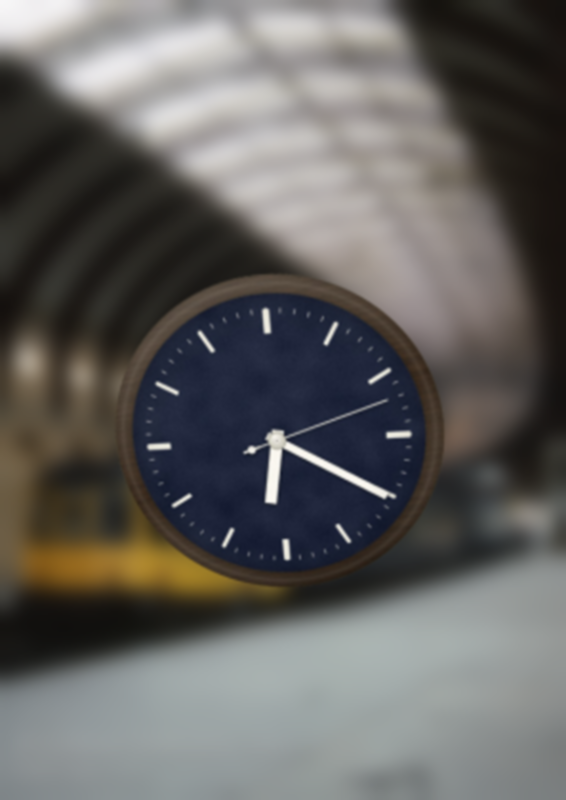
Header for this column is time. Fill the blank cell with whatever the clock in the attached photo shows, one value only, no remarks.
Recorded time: 6:20:12
